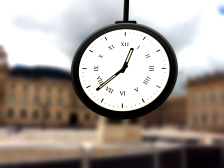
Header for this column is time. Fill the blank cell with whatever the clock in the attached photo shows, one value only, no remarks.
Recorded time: 12:38
